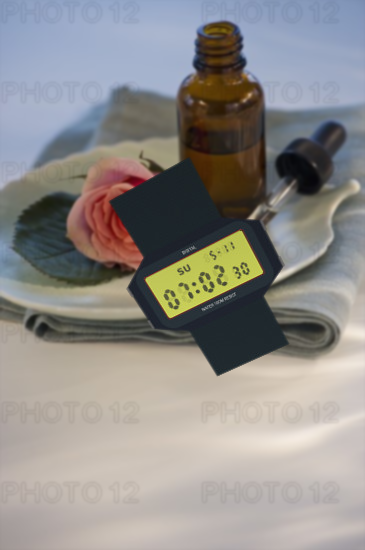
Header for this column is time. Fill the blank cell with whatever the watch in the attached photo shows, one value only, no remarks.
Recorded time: 7:02:30
